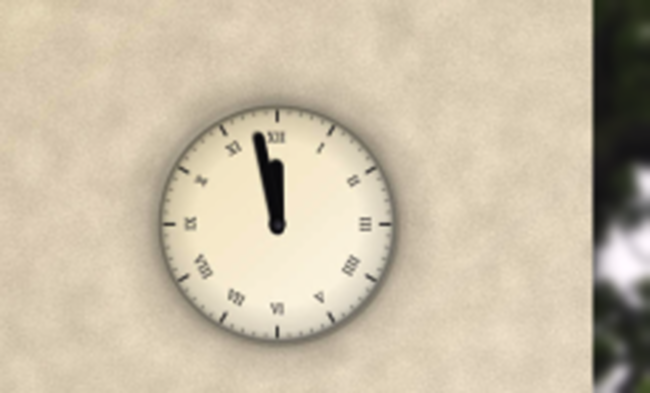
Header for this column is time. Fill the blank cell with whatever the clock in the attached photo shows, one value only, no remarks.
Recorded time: 11:58
